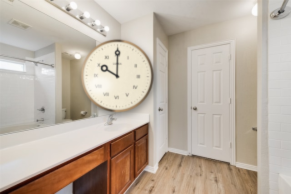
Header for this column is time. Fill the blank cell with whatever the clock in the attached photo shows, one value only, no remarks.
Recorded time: 10:00
